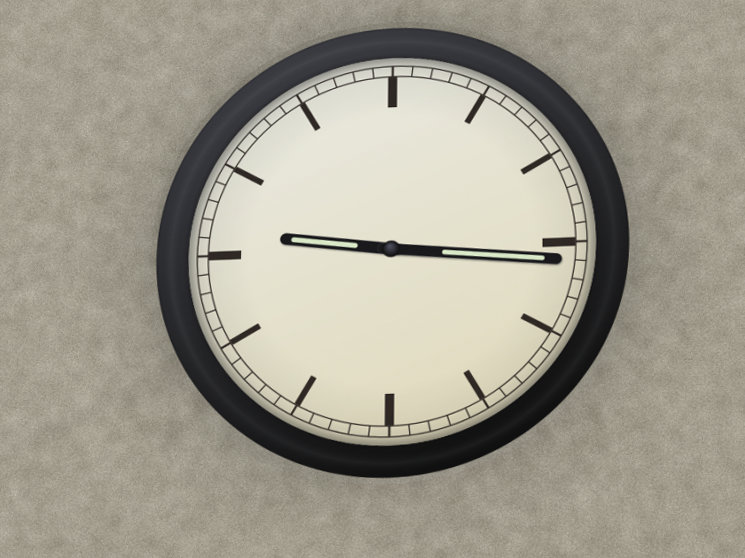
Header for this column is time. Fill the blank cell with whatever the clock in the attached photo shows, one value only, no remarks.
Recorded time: 9:16
